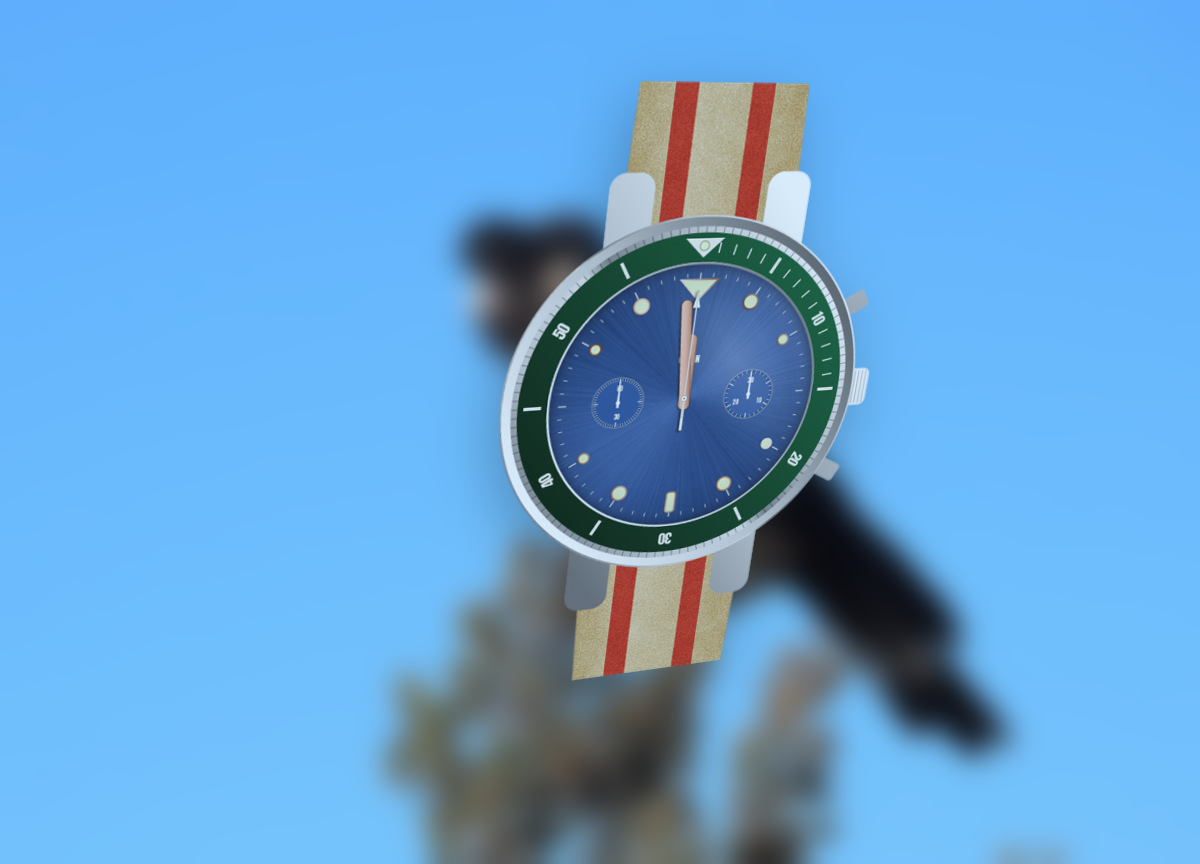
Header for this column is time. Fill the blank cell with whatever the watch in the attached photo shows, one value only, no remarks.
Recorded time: 11:59
